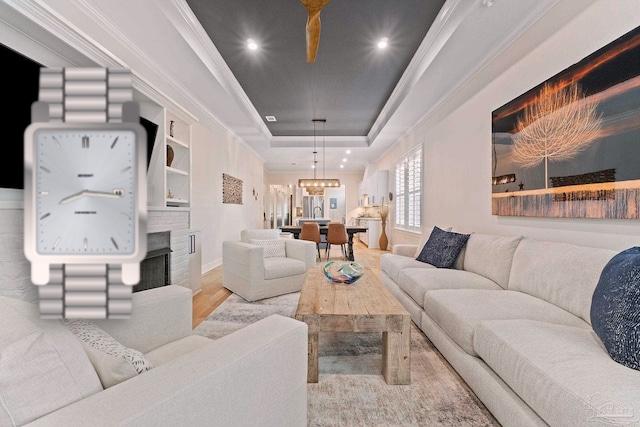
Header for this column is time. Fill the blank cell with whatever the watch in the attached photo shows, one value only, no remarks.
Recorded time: 8:16
